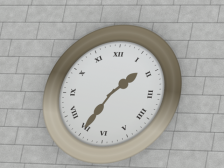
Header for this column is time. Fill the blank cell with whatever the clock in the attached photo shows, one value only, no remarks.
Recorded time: 1:35
